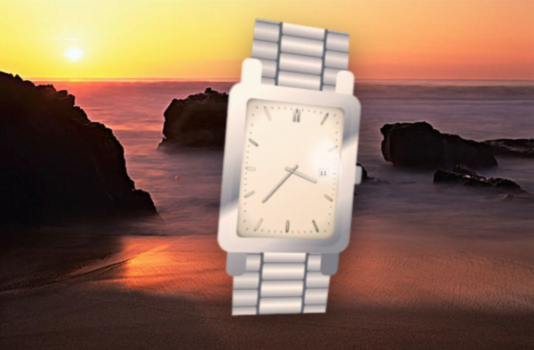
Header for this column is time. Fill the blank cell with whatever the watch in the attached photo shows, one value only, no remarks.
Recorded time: 3:37
